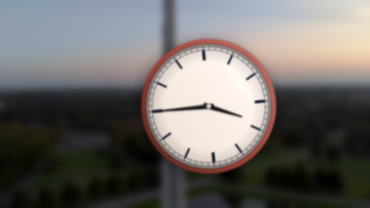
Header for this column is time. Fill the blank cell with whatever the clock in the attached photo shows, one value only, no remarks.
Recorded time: 3:45
